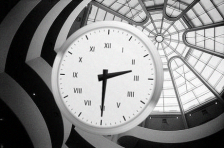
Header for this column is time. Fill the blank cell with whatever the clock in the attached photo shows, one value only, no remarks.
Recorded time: 2:30
